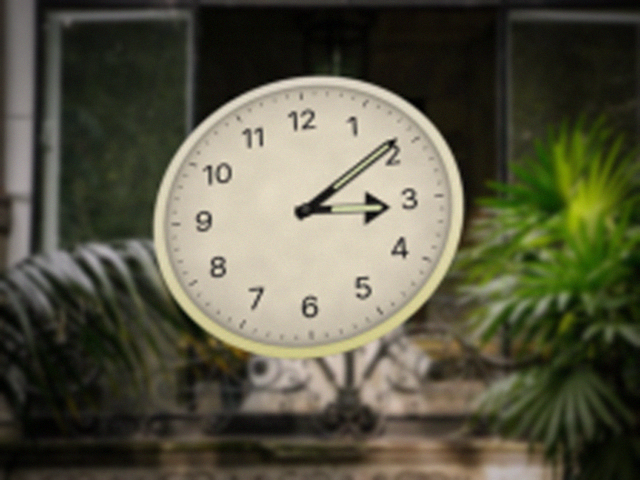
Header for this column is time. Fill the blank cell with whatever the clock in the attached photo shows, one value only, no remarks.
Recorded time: 3:09
